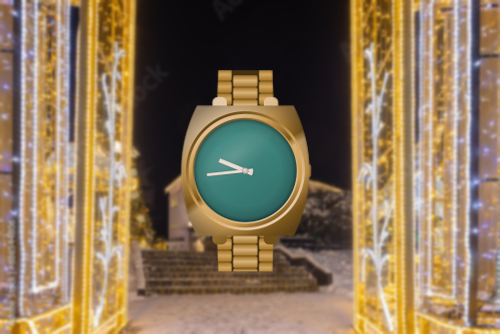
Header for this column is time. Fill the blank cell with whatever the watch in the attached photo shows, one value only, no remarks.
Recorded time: 9:44
